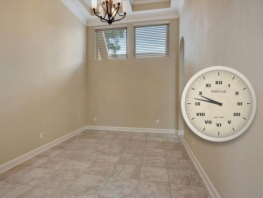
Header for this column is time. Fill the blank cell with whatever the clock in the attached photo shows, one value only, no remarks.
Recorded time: 9:47
